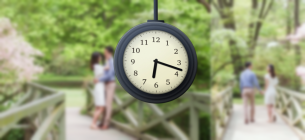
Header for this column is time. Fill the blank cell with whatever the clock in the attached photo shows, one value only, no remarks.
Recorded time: 6:18
